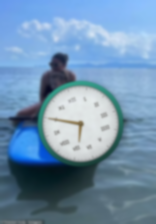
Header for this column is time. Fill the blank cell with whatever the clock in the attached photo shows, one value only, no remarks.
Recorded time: 6:50
